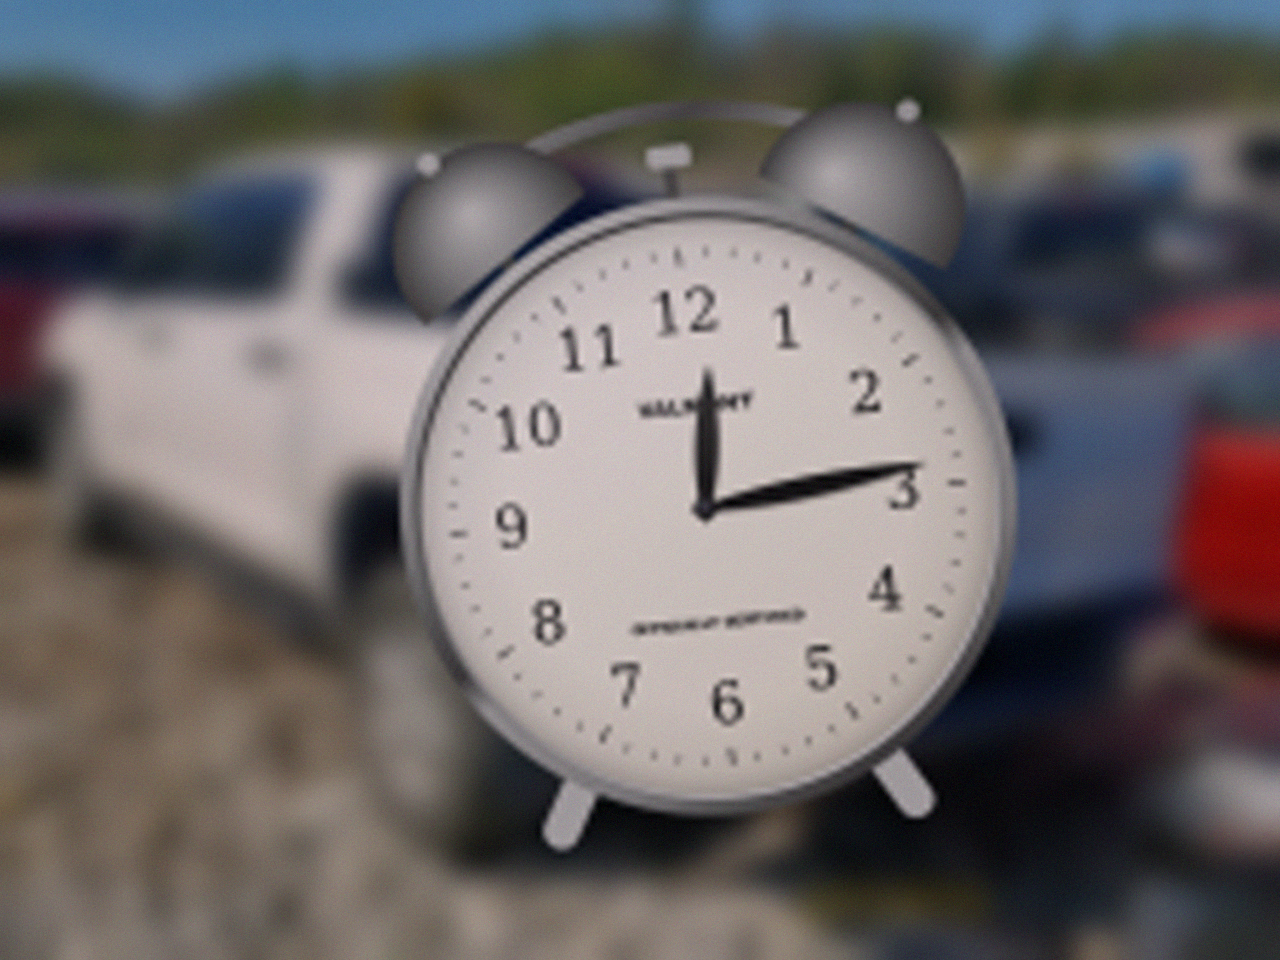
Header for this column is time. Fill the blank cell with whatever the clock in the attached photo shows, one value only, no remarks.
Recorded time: 12:14
